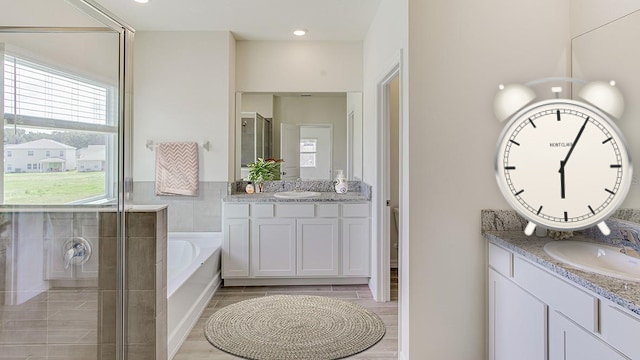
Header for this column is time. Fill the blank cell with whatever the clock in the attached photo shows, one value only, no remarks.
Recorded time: 6:05
